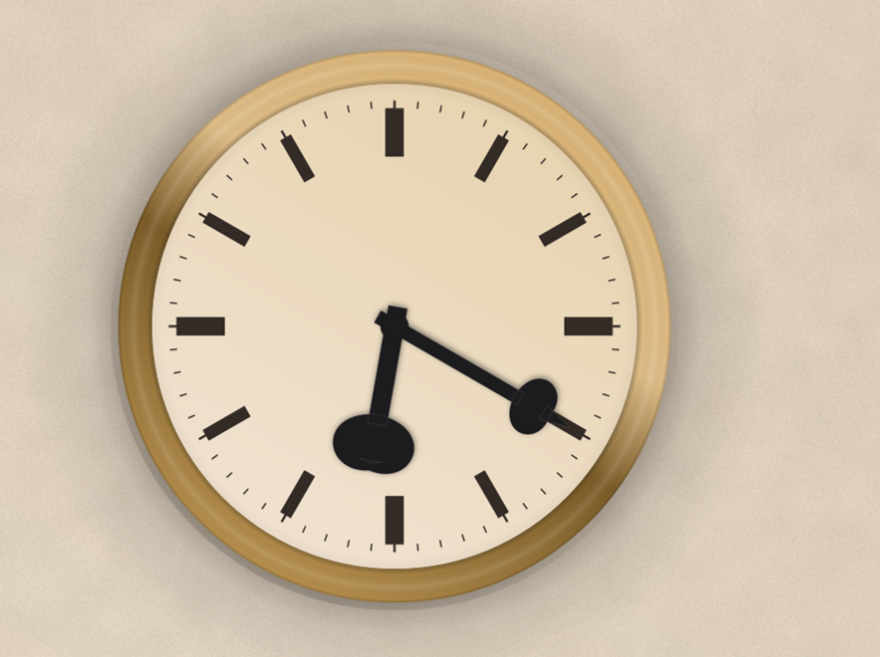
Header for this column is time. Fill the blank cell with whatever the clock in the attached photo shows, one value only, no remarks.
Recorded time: 6:20
